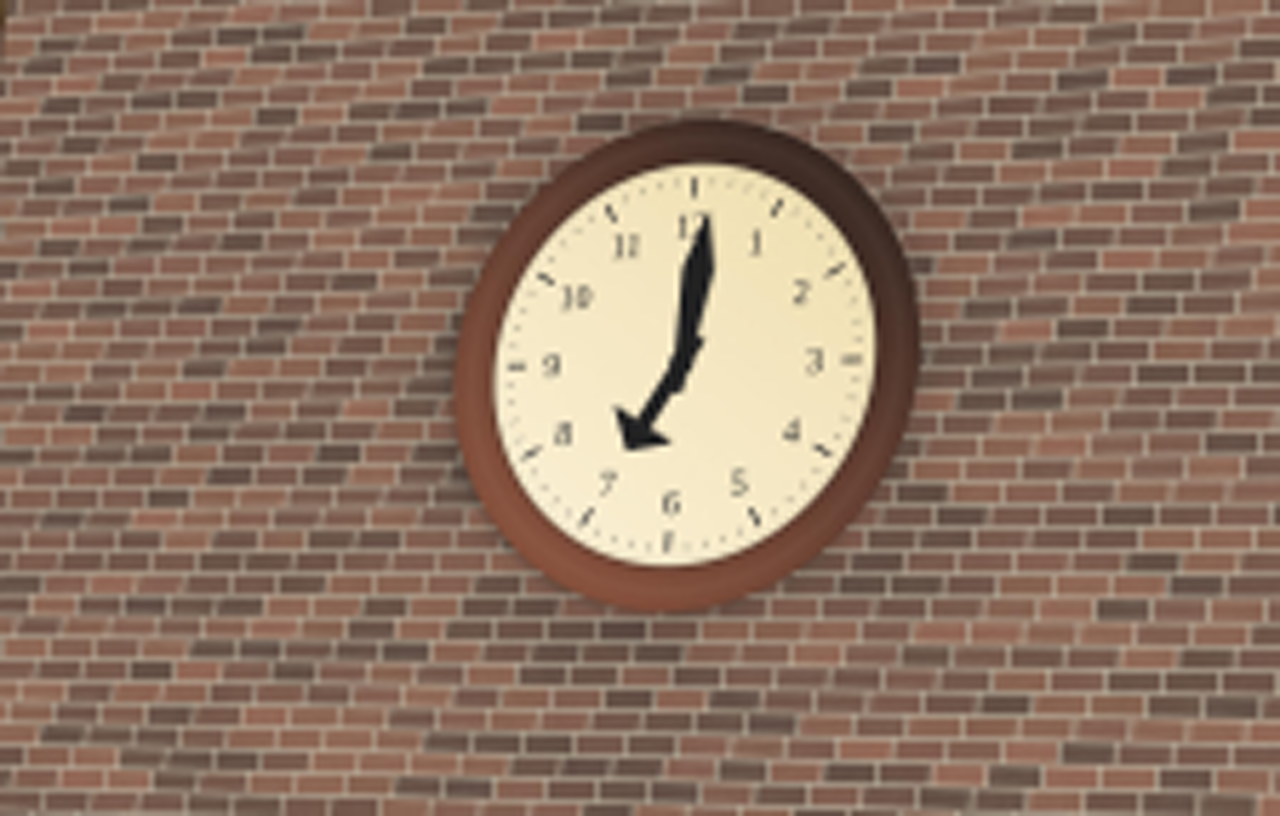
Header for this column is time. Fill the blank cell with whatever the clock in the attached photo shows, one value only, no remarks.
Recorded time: 7:01
